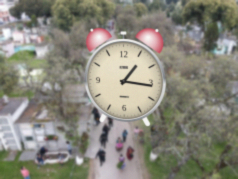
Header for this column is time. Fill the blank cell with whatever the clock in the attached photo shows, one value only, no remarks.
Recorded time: 1:16
